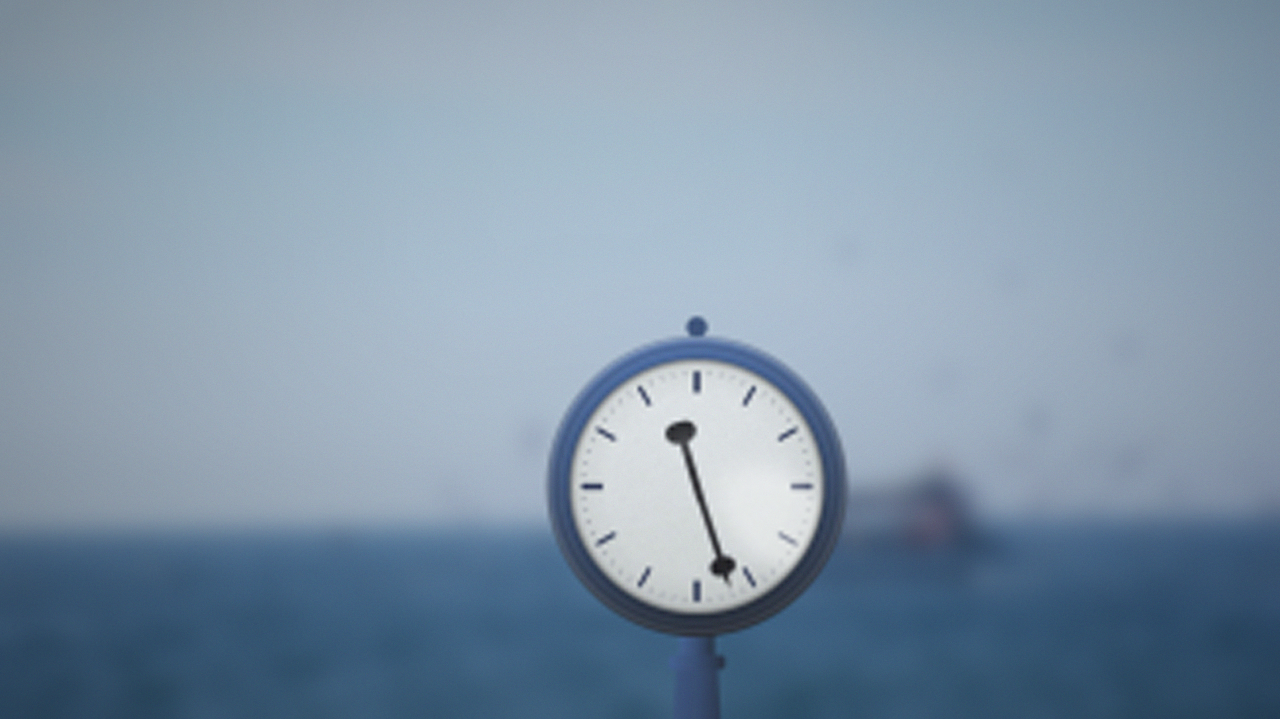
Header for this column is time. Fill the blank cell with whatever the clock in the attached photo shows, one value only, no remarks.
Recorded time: 11:27
